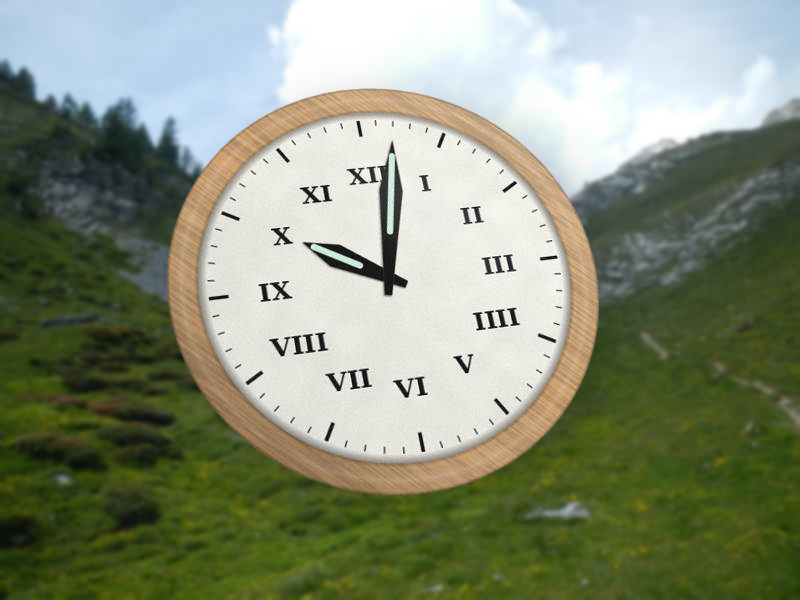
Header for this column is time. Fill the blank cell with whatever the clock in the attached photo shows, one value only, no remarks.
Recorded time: 10:02
